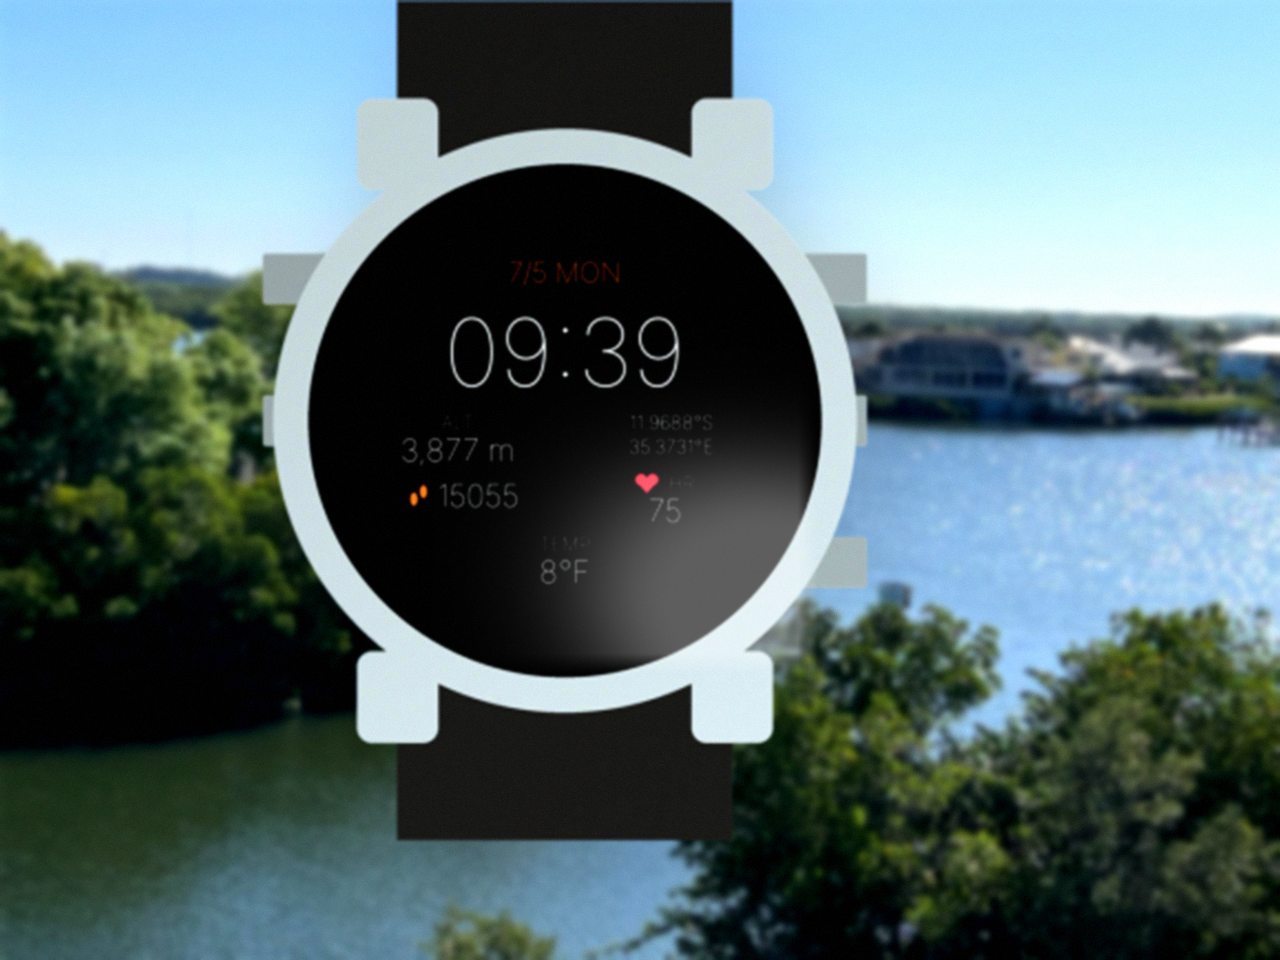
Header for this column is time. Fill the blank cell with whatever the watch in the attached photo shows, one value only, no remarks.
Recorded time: 9:39
